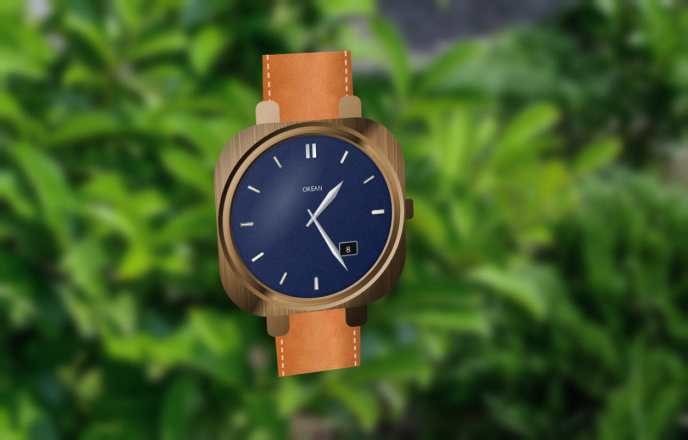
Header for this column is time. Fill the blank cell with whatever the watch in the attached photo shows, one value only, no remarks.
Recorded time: 1:25
